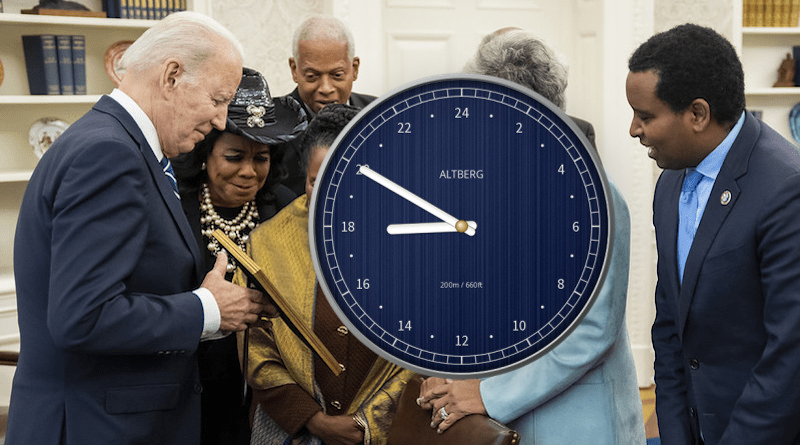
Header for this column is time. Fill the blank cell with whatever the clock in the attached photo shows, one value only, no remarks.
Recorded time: 17:50
